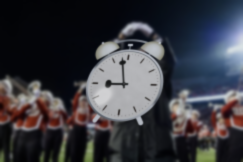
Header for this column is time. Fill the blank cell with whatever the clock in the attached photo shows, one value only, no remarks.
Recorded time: 8:58
